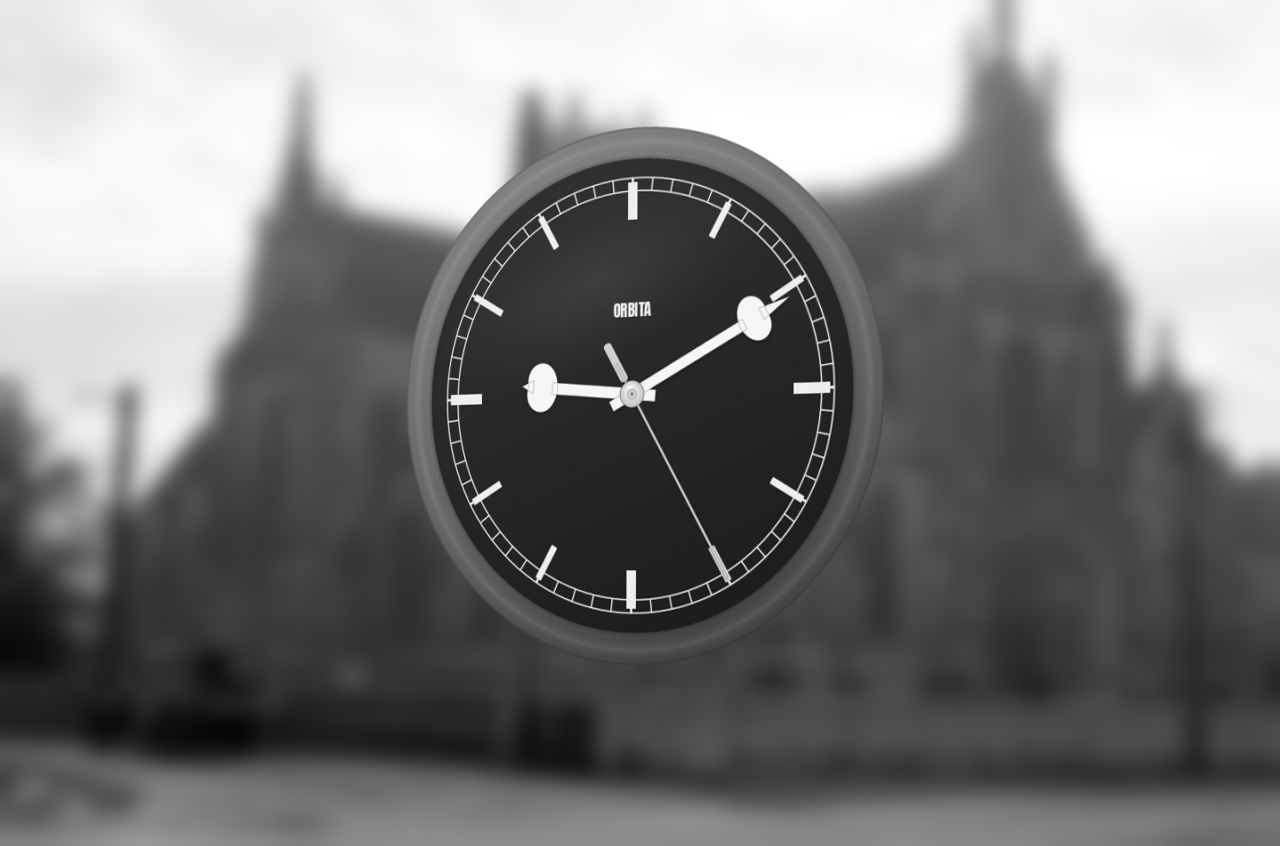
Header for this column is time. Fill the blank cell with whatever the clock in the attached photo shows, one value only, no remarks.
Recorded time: 9:10:25
